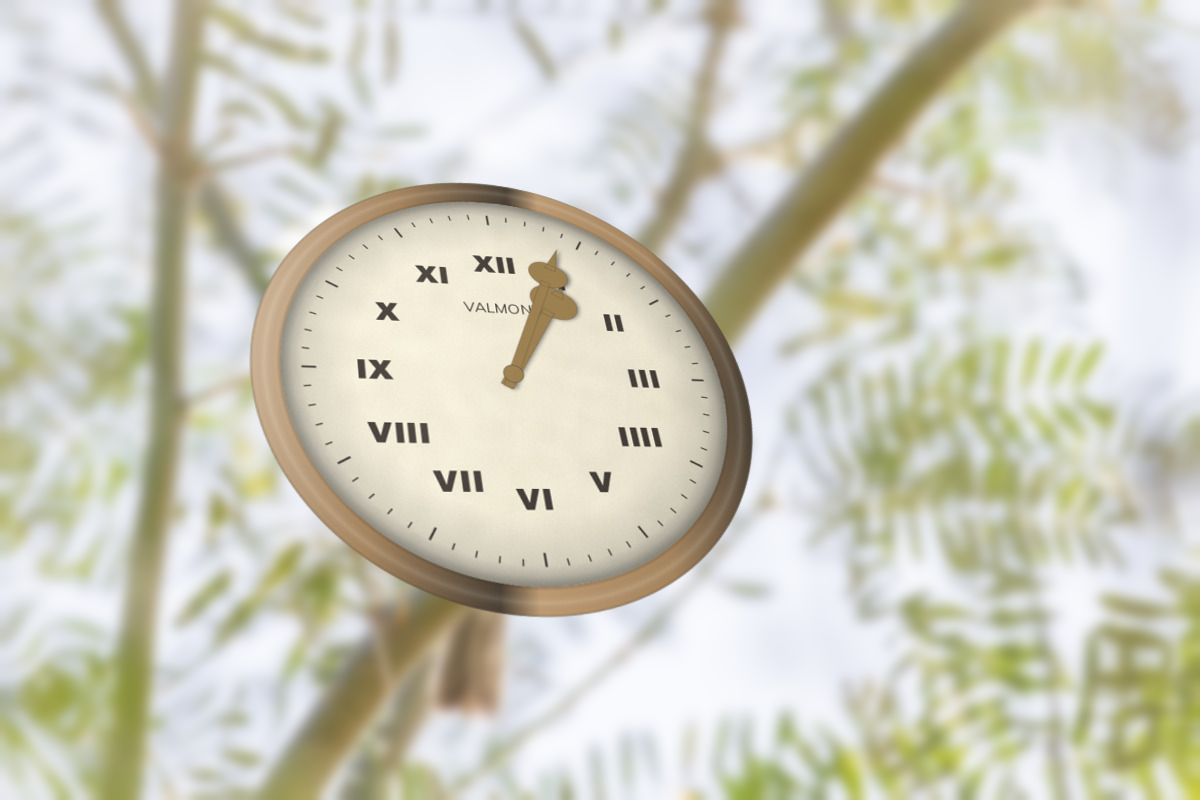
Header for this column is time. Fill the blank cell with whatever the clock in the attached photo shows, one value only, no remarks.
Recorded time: 1:04
